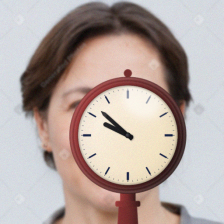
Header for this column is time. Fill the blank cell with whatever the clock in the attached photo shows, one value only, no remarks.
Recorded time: 9:52
